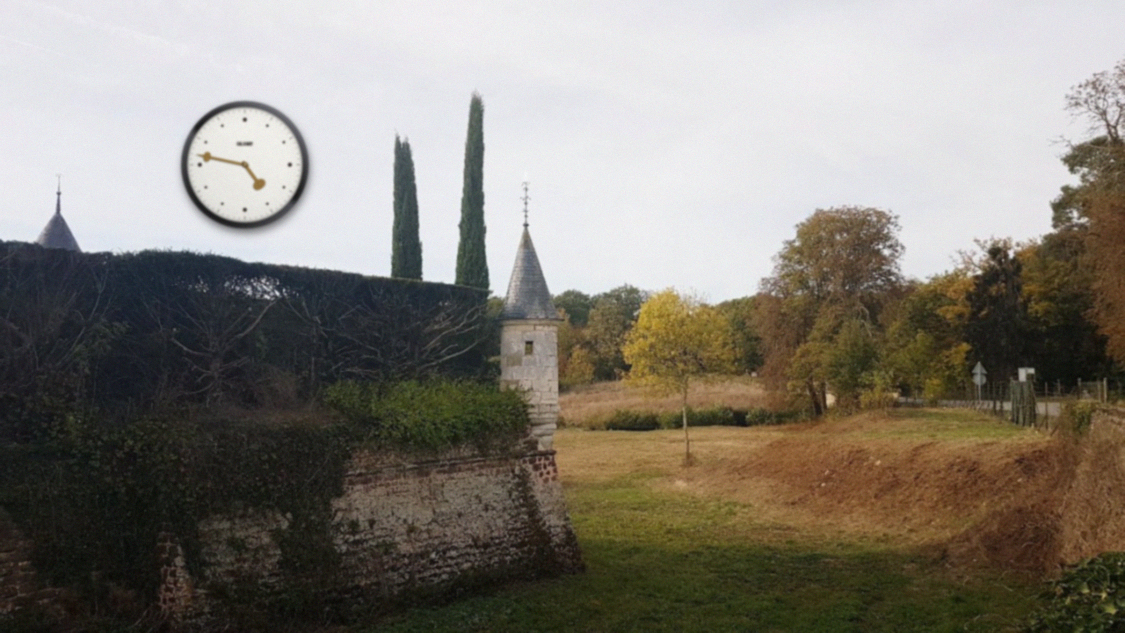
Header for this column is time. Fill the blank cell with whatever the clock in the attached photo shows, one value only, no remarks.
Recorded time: 4:47
